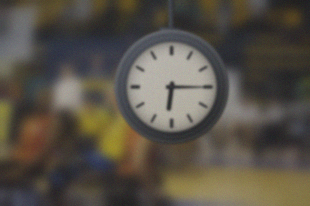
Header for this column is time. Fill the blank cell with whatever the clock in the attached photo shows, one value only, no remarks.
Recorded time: 6:15
